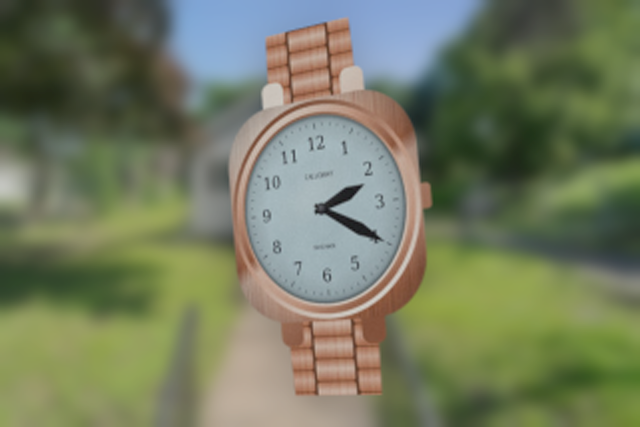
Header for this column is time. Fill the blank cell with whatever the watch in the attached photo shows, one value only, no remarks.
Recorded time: 2:20
